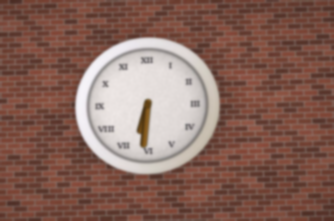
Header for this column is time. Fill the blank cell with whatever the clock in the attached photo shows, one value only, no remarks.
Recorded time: 6:31
